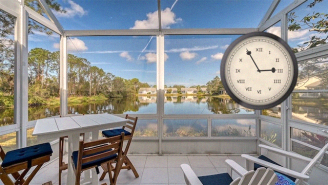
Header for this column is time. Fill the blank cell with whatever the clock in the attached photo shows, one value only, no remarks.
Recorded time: 2:55
